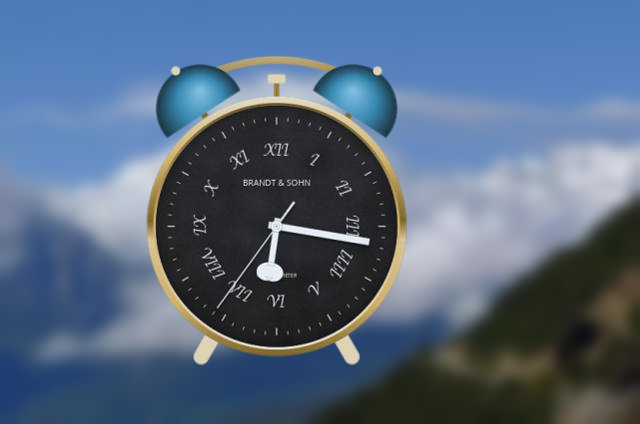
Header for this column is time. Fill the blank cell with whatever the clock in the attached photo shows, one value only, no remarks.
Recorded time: 6:16:36
